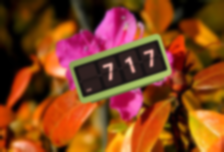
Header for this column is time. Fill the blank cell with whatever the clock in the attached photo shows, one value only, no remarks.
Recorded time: 7:17
